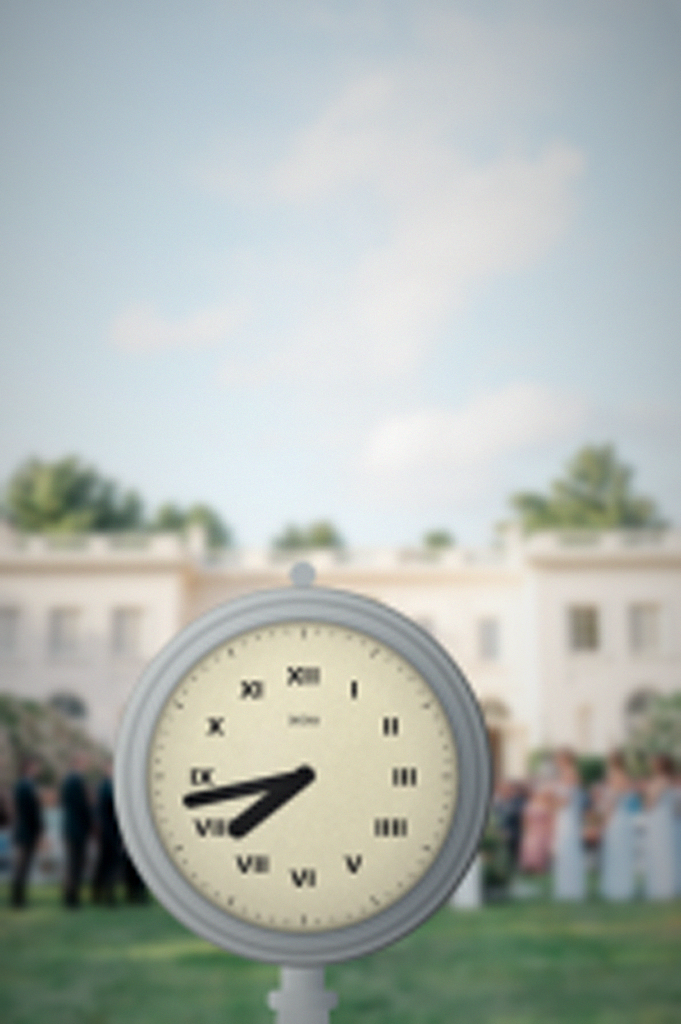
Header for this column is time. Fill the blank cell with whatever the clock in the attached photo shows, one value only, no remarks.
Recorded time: 7:43
